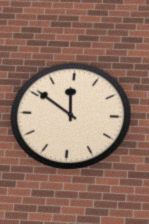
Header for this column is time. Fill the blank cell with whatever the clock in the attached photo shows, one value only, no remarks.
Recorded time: 11:51
